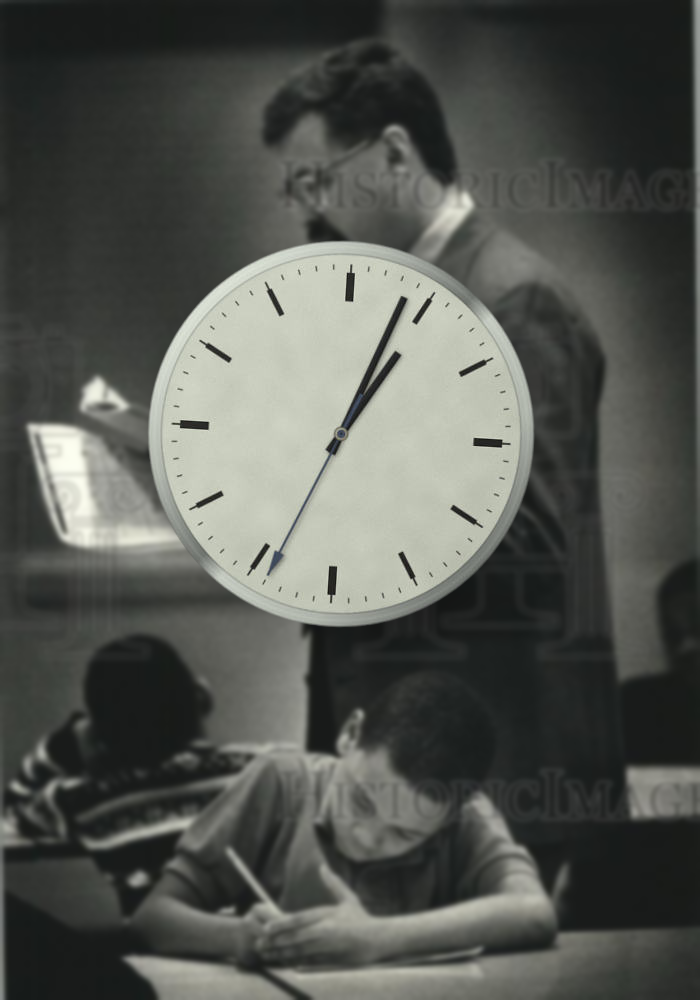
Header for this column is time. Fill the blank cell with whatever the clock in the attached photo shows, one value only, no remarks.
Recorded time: 1:03:34
